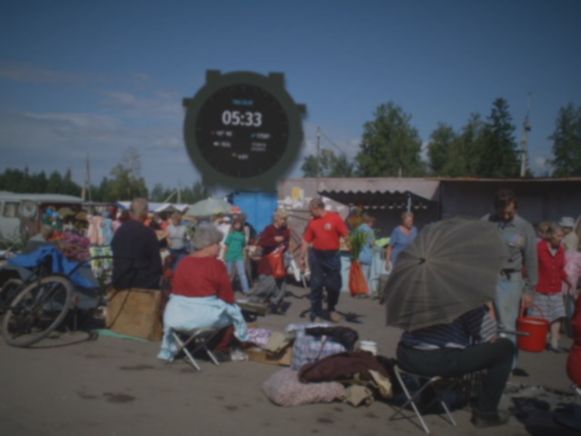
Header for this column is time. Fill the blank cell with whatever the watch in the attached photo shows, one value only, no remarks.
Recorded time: 5:33
